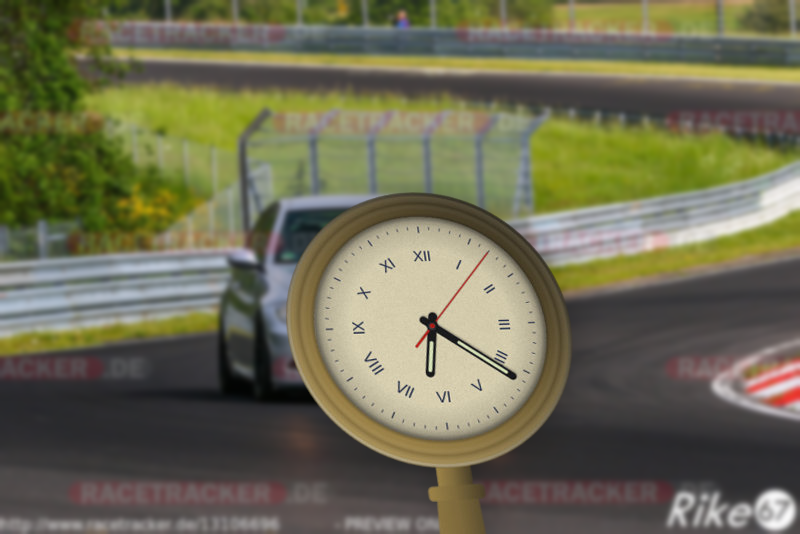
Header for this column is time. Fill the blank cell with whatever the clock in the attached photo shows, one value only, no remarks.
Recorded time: 6:21:07
